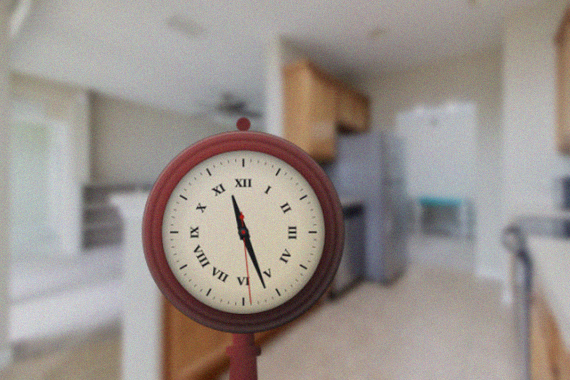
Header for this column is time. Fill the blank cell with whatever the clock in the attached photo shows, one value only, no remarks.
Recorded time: 11:26:29
